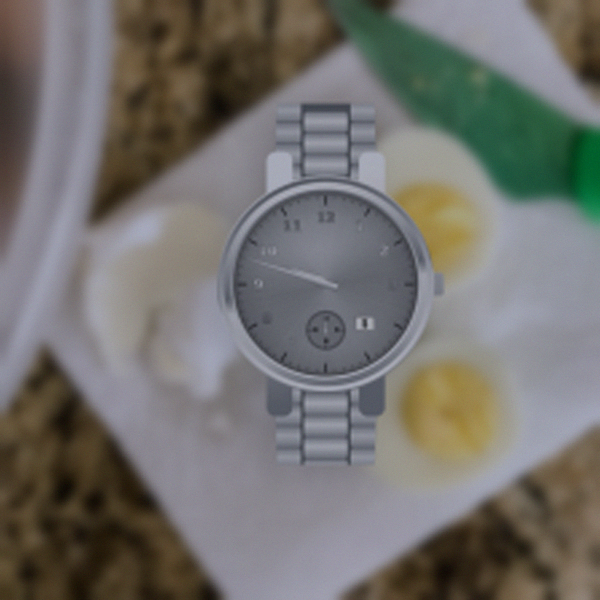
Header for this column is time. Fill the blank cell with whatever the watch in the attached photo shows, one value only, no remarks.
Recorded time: 9:48
